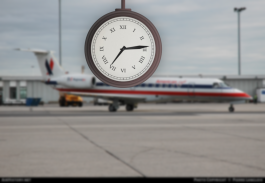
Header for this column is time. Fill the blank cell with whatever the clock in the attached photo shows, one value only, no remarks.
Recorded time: 7:14
